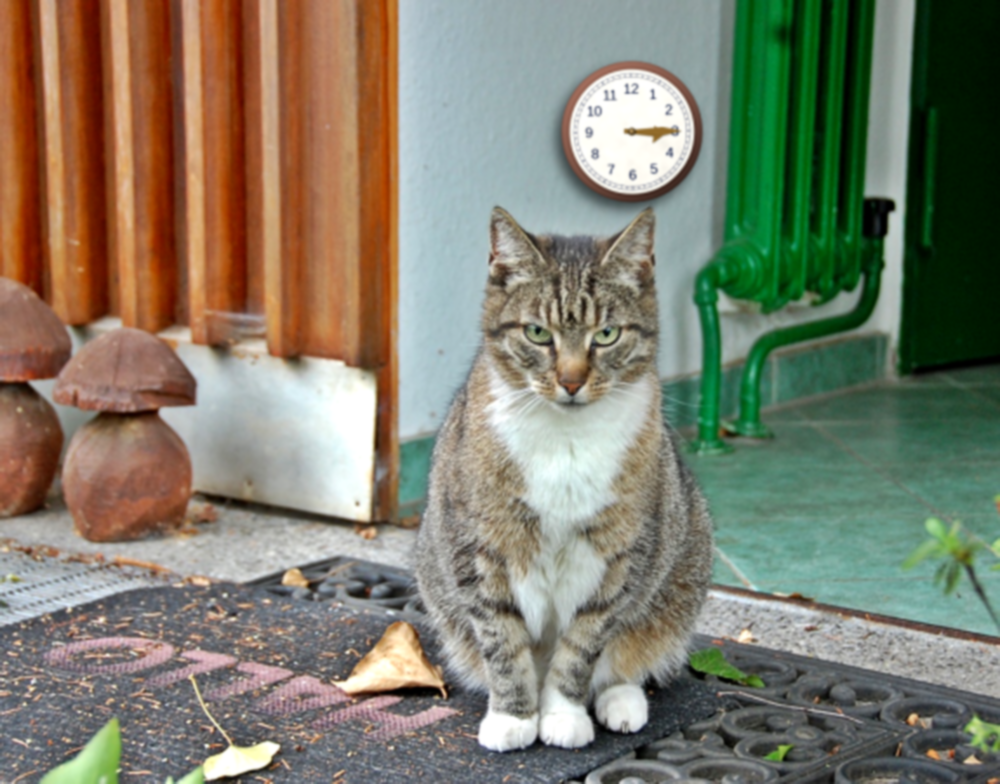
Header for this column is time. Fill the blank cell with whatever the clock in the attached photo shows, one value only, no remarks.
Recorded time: 3:15
